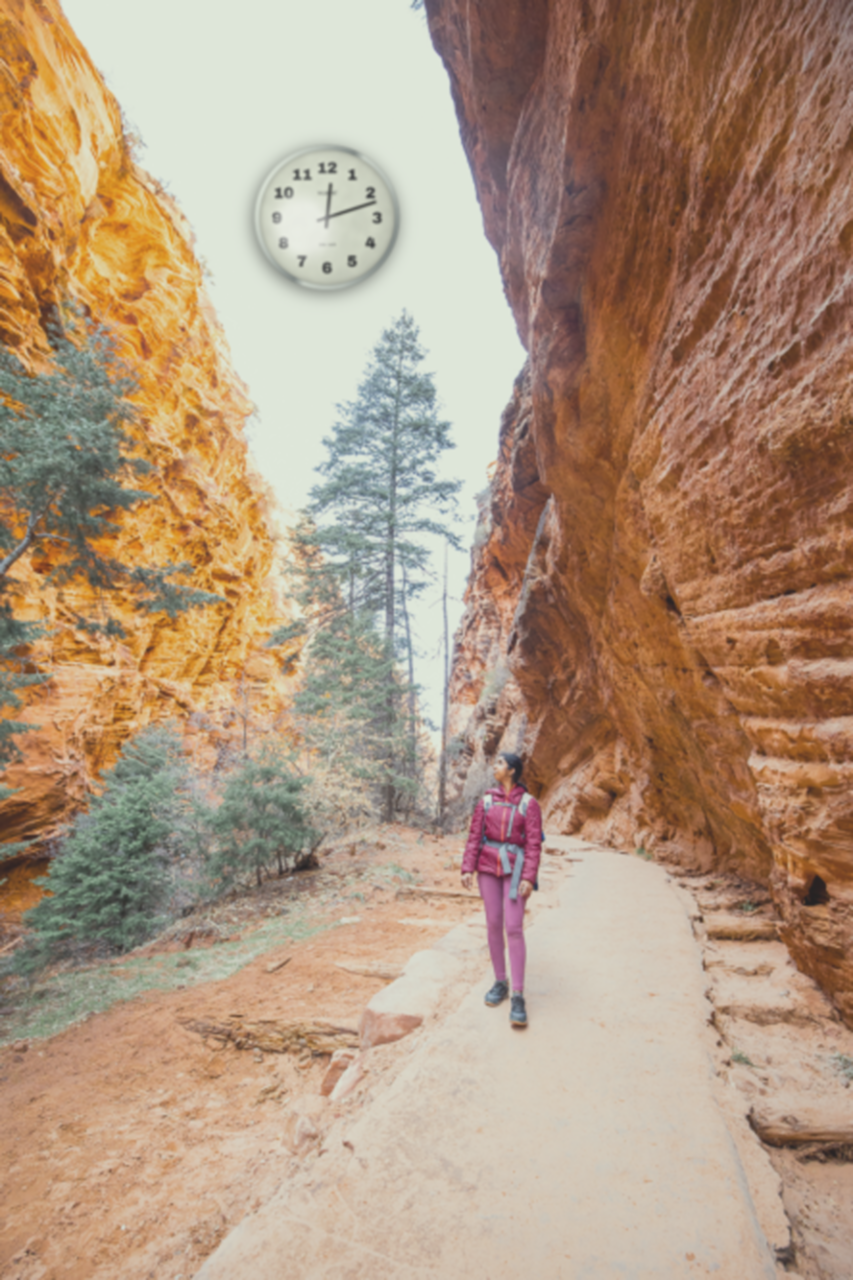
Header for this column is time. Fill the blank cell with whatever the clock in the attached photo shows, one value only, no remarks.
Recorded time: 12:12
